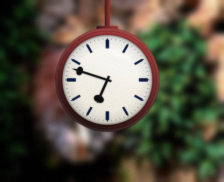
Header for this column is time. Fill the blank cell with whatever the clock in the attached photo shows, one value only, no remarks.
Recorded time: 6:48
